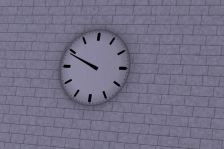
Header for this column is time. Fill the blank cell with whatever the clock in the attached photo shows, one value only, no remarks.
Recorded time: 9:49
